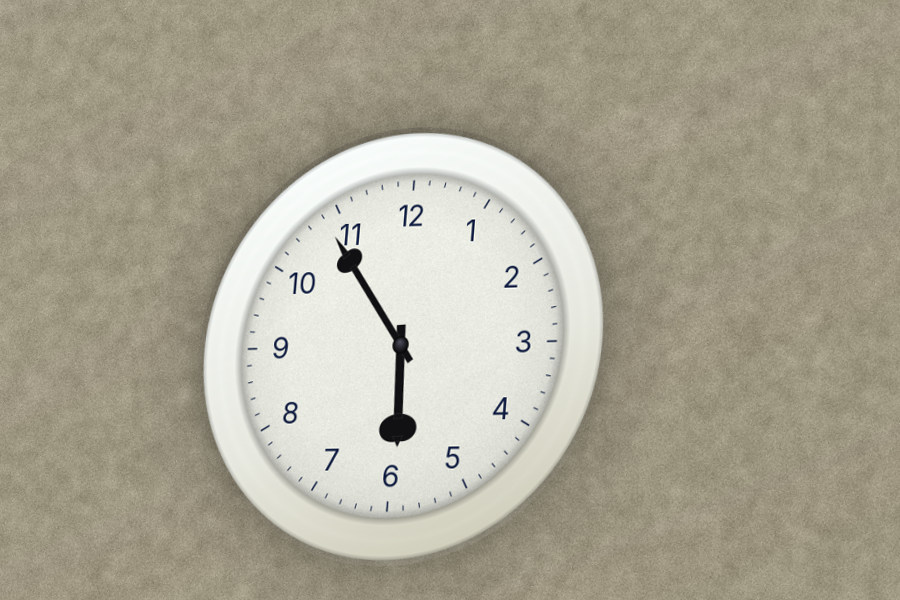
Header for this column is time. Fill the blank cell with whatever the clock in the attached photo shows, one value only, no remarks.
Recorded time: 5:54
